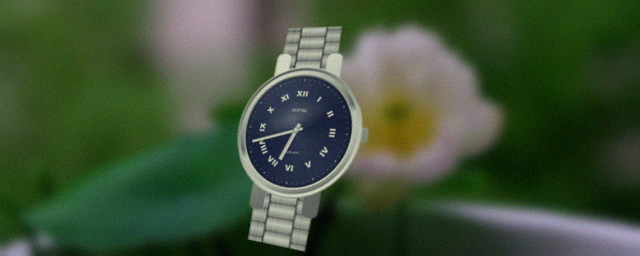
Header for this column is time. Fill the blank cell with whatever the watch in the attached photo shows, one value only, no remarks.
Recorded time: 6:42
